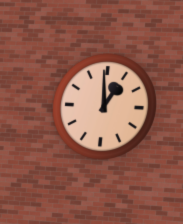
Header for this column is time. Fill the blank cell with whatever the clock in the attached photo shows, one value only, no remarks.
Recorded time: 12:59
